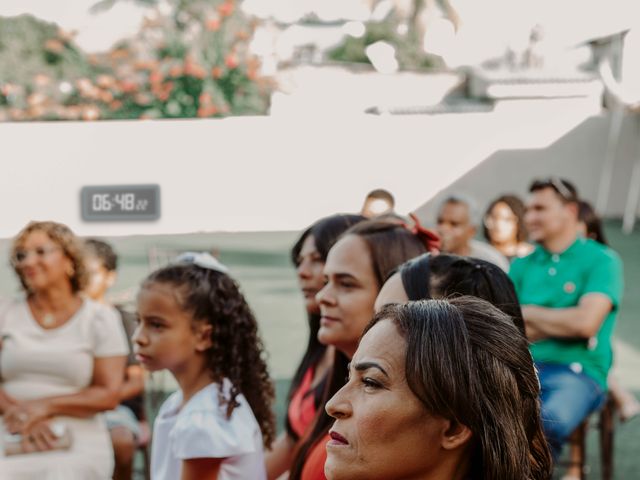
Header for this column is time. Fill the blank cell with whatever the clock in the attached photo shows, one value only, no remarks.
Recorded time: 6:48
